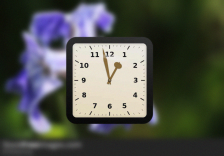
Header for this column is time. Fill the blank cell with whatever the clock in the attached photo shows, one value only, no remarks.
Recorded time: 12:58
